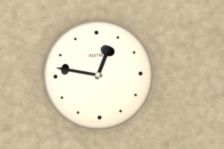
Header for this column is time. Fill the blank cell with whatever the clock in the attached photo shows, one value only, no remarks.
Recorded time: 12:47
